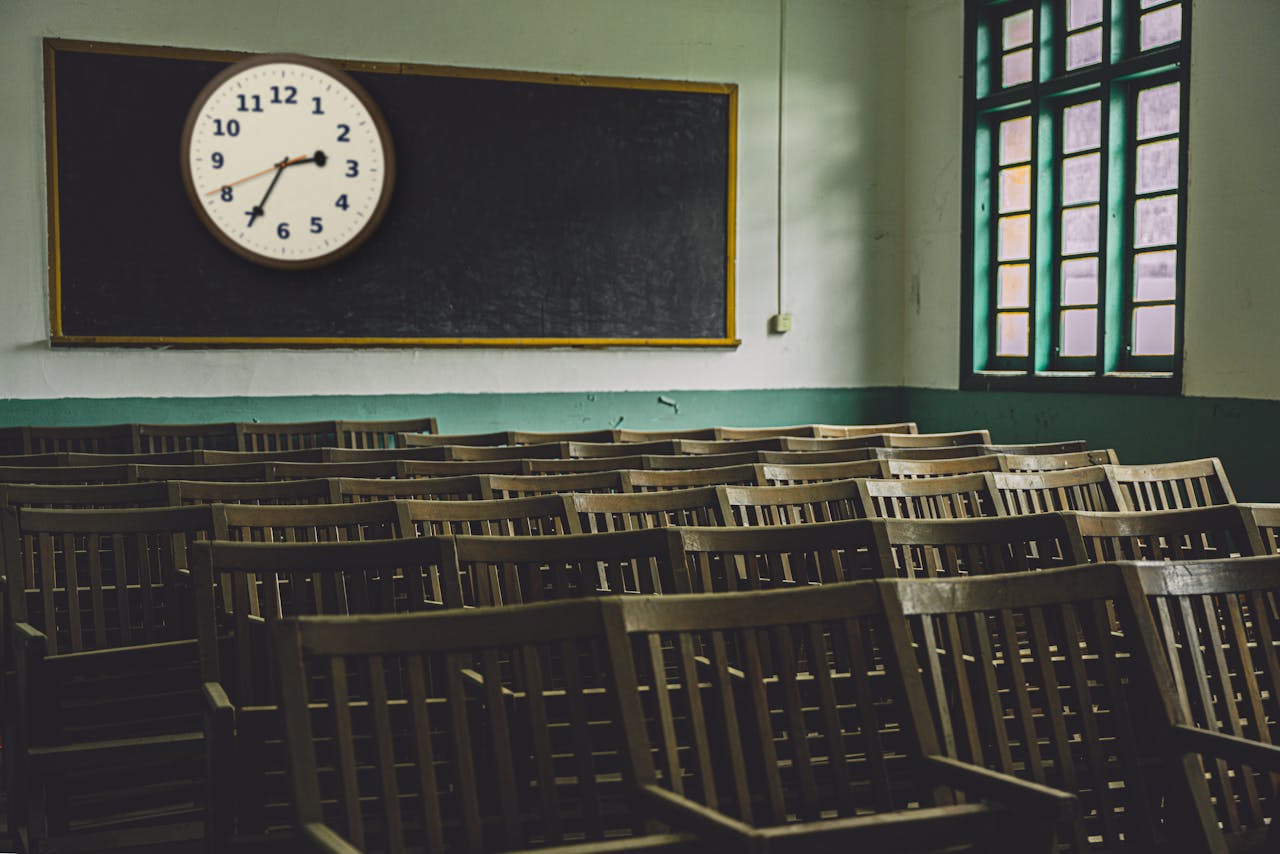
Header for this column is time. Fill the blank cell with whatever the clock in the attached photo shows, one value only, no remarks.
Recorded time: 2:34:41
